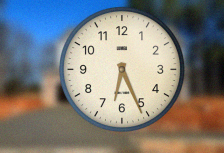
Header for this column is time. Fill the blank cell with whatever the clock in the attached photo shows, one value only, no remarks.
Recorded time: 6:26
